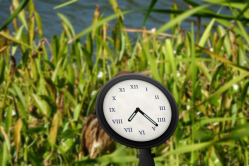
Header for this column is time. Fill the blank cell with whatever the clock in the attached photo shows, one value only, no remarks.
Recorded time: 7:23
